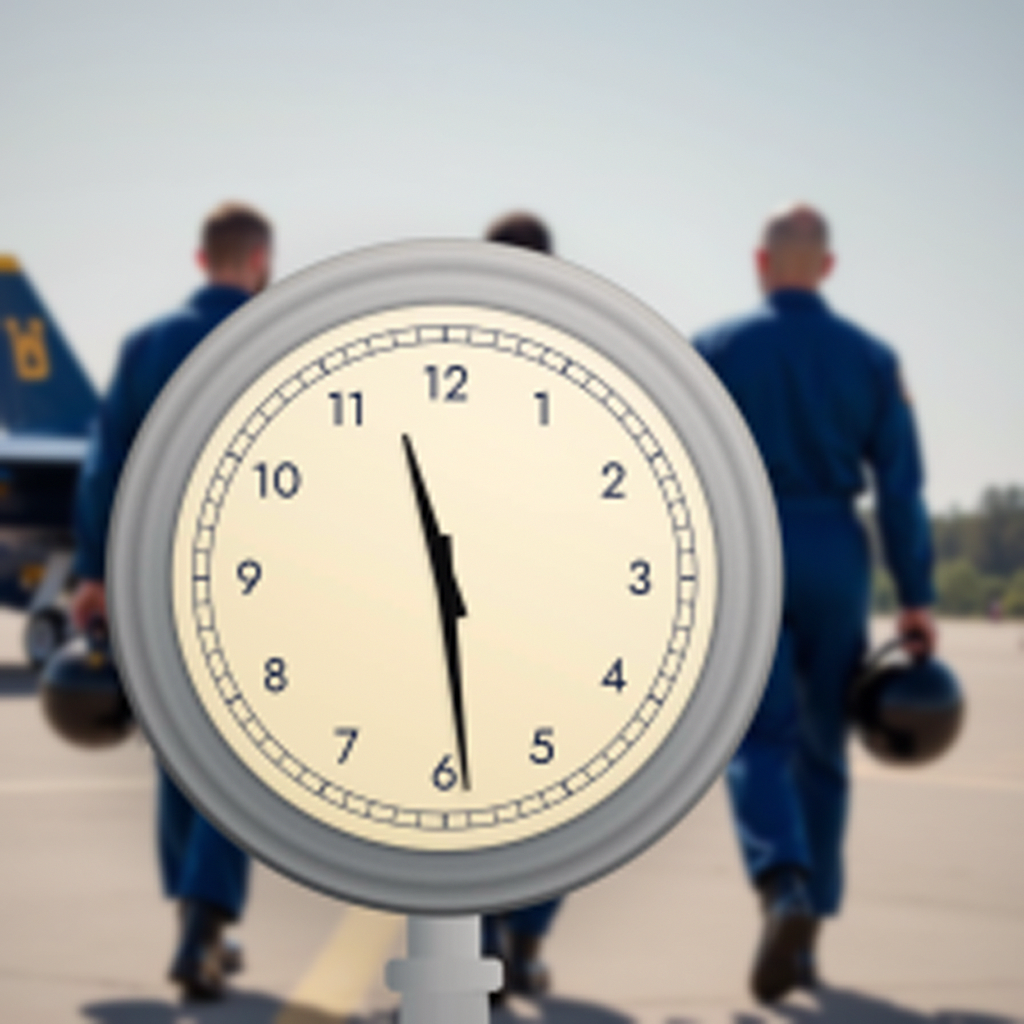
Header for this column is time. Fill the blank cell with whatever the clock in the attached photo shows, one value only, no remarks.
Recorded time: 11:29
